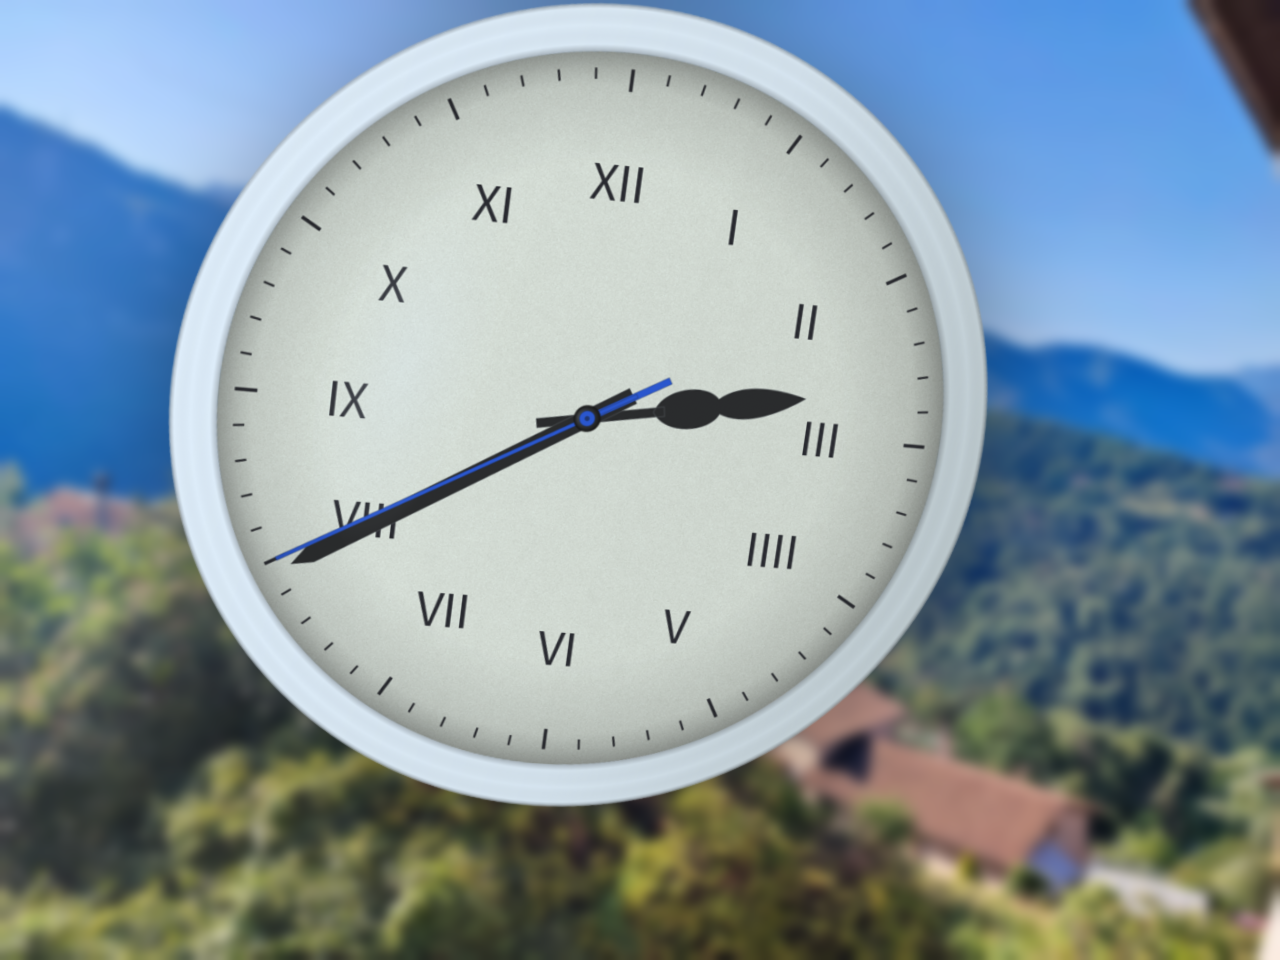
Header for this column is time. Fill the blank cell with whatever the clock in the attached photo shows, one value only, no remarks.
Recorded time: 2:39:40
